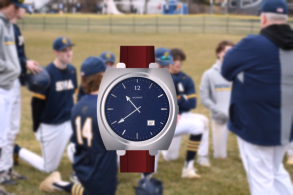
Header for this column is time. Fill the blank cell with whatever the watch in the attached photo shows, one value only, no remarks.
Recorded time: 10:39
